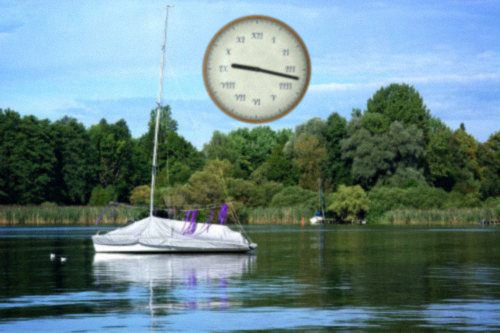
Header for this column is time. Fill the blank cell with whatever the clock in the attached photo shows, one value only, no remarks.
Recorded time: 9:17
